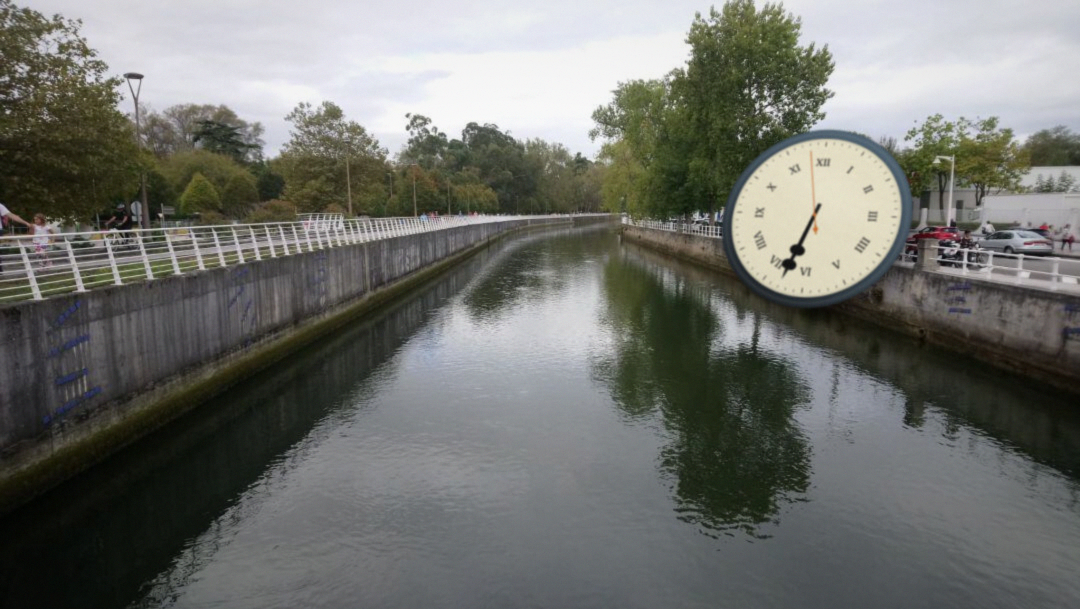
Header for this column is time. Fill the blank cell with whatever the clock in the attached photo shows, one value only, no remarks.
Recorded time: 6:32:58
